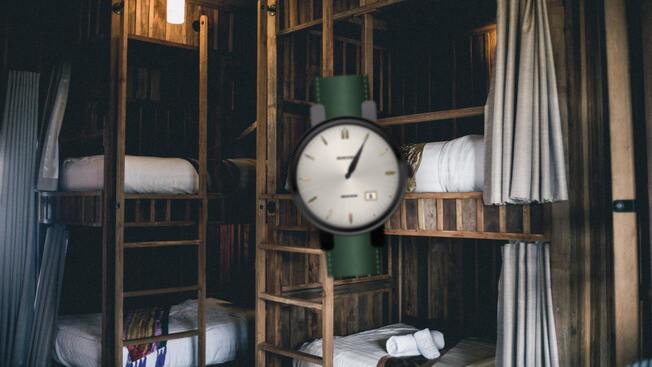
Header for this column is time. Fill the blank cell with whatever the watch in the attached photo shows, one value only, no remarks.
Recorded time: 1:05
